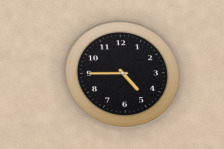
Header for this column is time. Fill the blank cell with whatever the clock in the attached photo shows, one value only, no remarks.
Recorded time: 4:45
